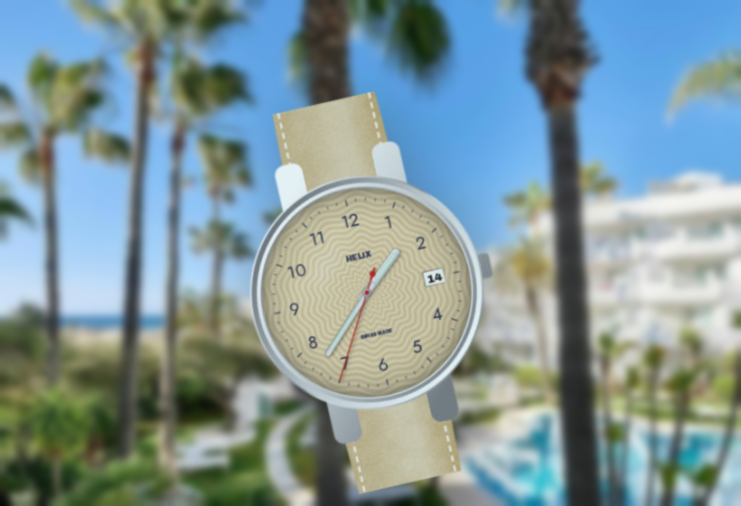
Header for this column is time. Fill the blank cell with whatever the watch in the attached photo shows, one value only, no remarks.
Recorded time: 1:37:35
